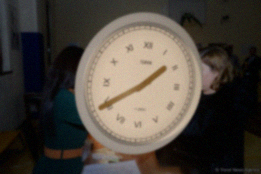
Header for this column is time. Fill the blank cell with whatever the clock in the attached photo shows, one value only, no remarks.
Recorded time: 1:40
